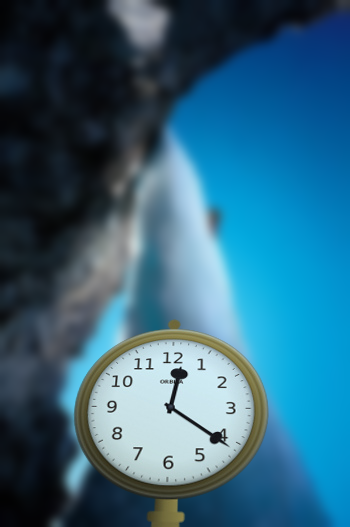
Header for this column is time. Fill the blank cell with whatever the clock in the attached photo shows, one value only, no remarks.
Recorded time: 12:21
